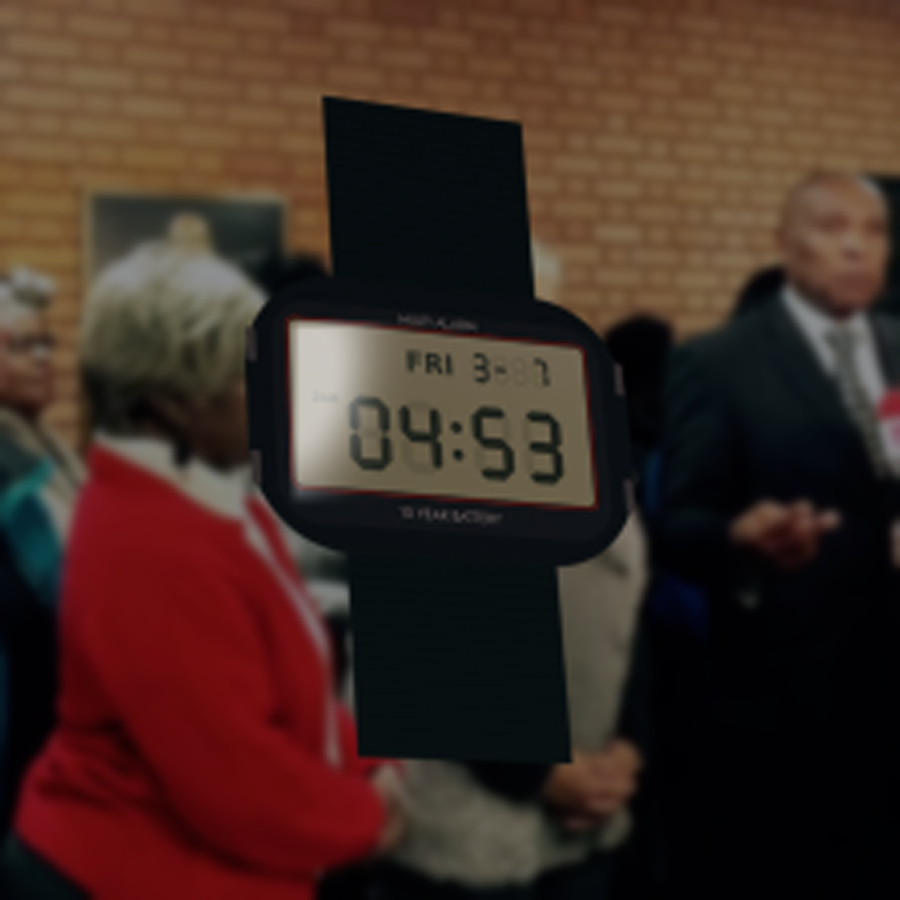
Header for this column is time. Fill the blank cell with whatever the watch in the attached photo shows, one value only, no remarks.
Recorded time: 4:53
